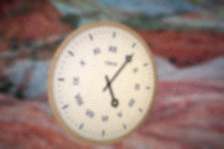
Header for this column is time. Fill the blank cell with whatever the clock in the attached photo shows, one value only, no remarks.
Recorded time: 5:06
